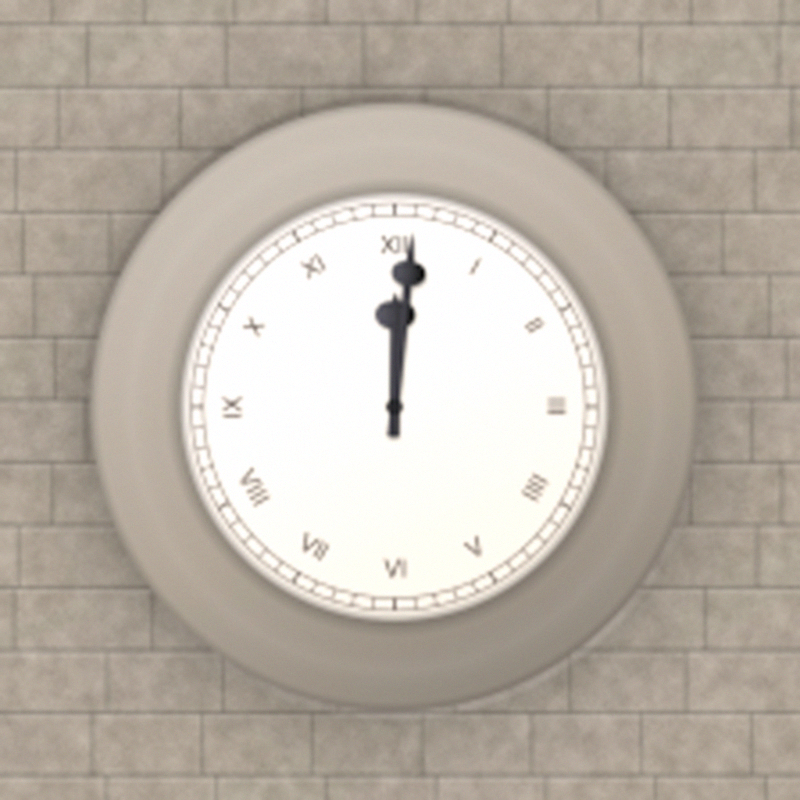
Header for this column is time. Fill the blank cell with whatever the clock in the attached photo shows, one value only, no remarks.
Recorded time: 12:01
